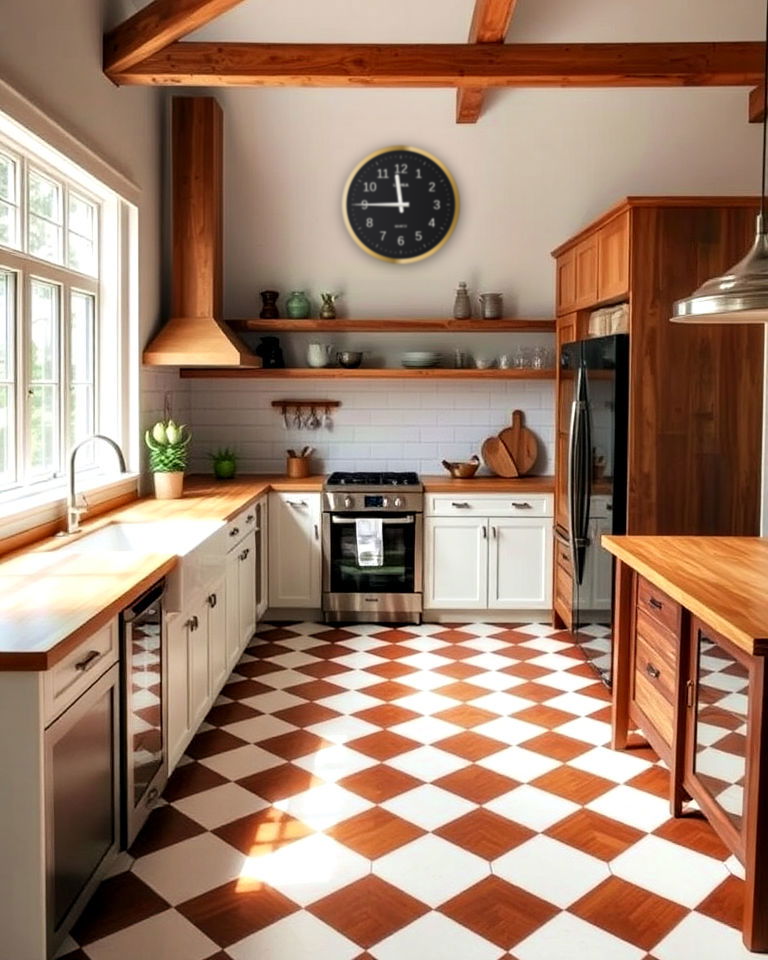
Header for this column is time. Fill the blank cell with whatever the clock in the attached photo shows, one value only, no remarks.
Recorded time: 11:45
